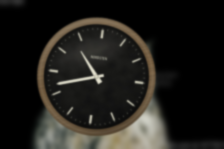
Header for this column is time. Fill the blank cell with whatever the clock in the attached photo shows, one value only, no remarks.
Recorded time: 10:42
